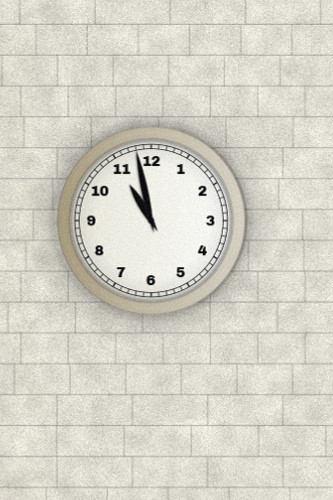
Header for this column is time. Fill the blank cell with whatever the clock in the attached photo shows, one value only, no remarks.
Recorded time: 10:58
